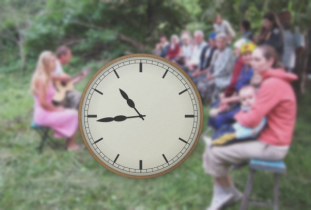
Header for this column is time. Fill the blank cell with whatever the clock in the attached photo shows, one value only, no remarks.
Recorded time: 10:44
